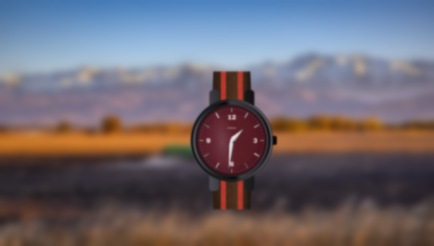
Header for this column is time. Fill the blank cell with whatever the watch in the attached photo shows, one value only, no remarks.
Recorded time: 1:31
